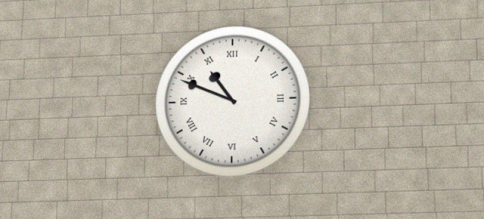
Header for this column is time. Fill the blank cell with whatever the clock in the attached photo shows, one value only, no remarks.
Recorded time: 10:49
